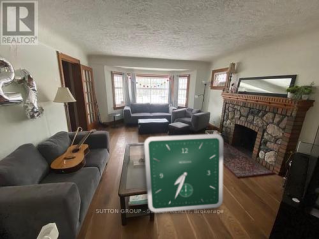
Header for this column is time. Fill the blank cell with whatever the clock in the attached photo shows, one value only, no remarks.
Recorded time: 7:34
